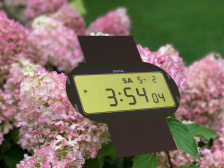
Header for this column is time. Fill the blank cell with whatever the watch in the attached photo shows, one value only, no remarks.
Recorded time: 3:54:04
